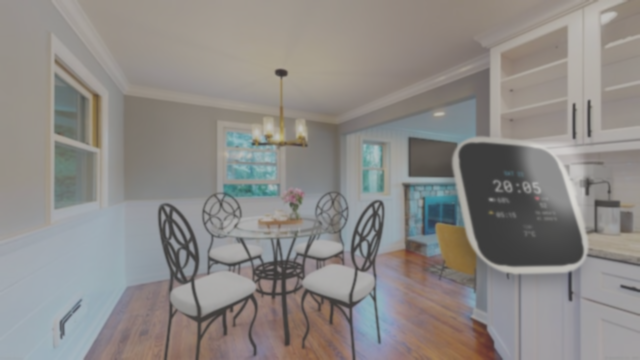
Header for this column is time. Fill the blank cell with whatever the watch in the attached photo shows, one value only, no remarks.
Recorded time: 20:05
